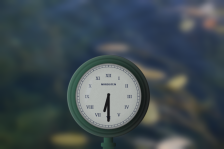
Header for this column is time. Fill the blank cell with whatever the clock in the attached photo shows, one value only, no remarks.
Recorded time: 6:30
